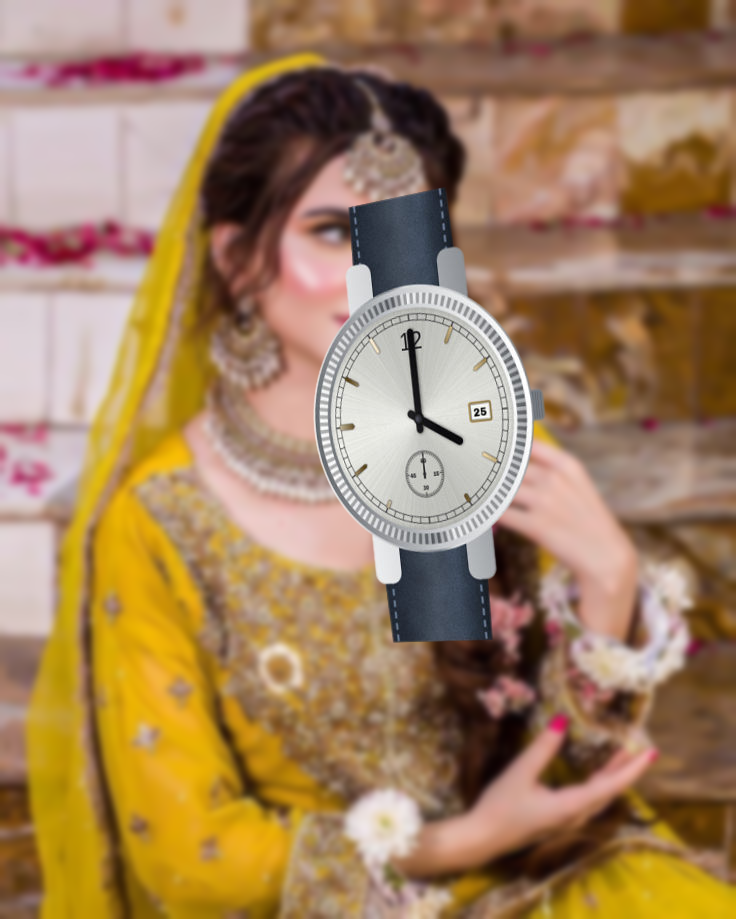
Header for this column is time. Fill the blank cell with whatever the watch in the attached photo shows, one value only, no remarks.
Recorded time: 4:00
